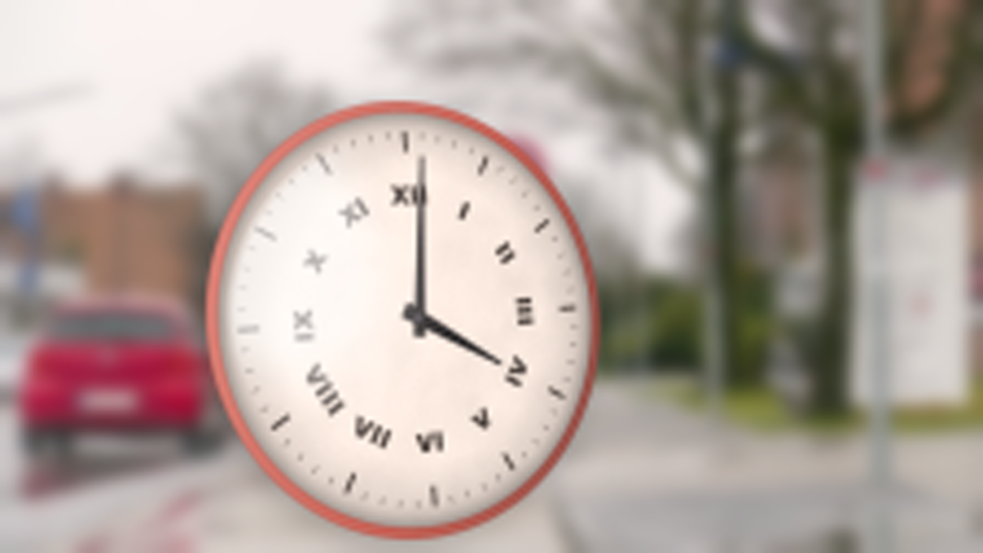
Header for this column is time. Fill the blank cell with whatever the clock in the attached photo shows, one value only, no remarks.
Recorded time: 4:01
